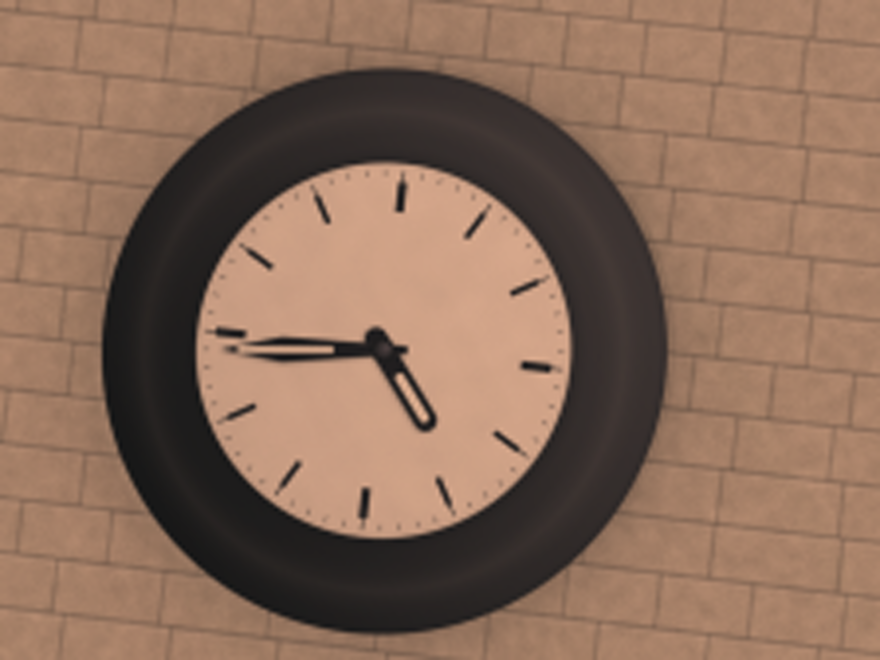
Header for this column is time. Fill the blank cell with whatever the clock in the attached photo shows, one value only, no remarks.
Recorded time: 4:44
